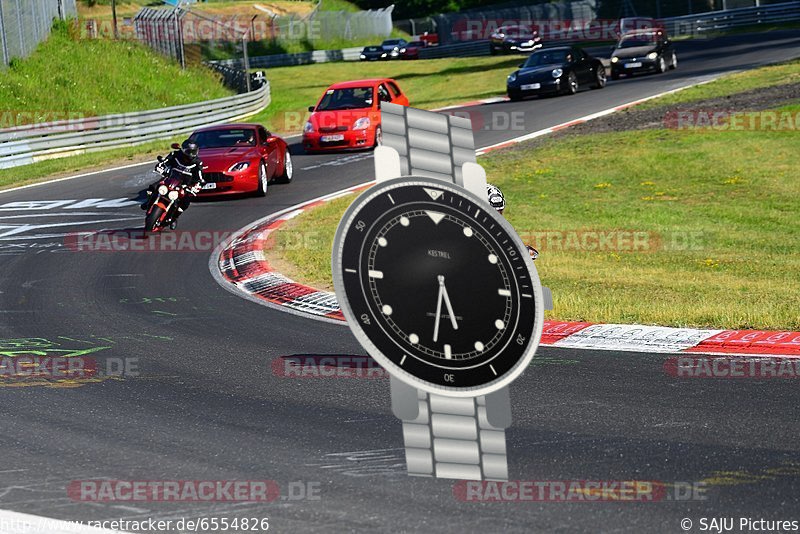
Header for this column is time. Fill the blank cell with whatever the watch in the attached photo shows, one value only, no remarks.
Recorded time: 5:32
